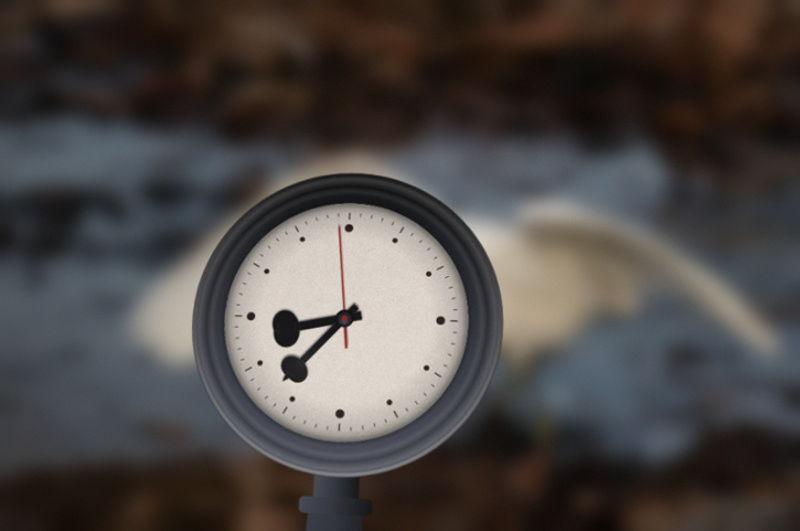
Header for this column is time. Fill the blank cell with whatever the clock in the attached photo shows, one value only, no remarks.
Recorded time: 8:36:59
